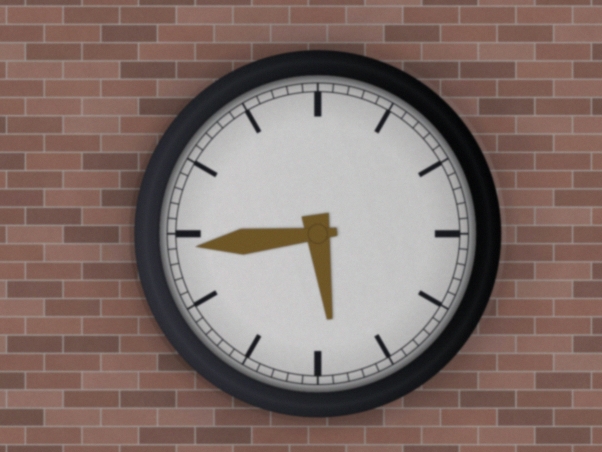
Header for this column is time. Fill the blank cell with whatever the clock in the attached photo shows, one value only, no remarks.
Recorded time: 5:44
